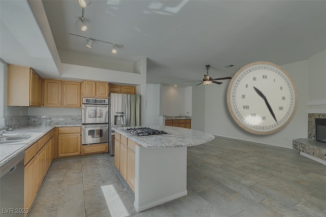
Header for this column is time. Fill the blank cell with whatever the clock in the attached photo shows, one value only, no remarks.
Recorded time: 10:25
